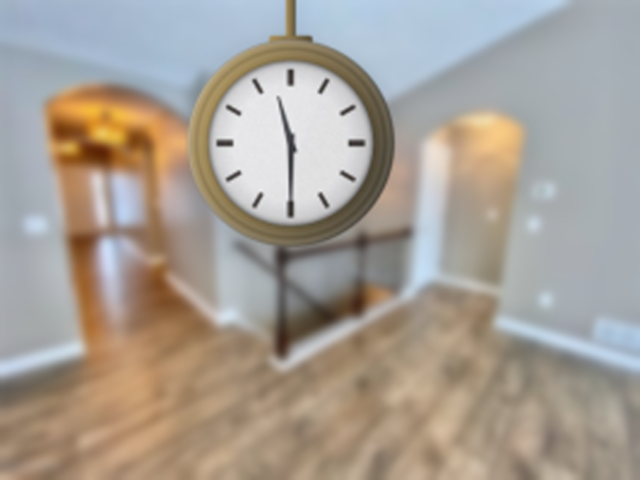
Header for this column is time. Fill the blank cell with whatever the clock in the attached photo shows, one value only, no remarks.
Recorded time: 11:30
